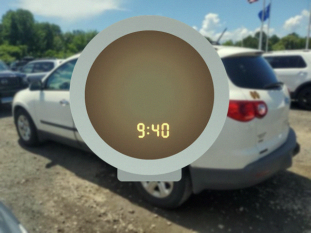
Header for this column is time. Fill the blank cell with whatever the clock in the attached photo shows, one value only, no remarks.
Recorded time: 9:40
